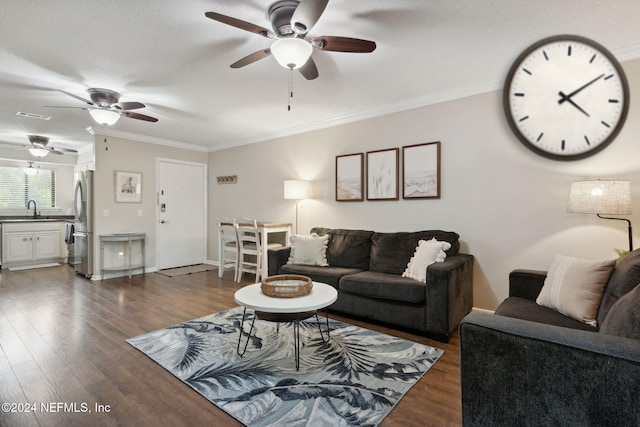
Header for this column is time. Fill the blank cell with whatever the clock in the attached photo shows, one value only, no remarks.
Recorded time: 4:09
